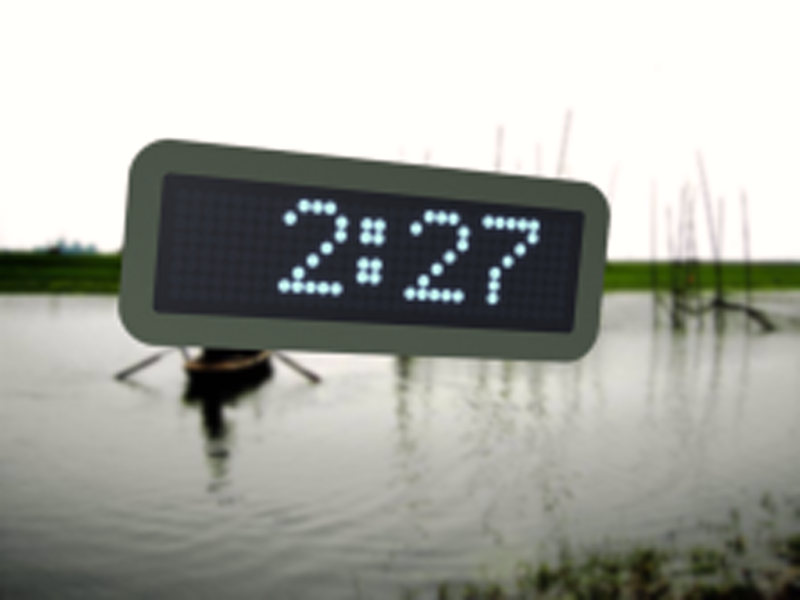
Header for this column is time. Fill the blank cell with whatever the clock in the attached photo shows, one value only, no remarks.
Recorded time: 2:27
